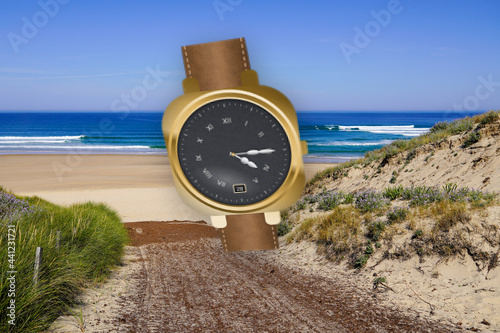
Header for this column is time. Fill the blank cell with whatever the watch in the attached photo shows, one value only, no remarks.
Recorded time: 4:15
